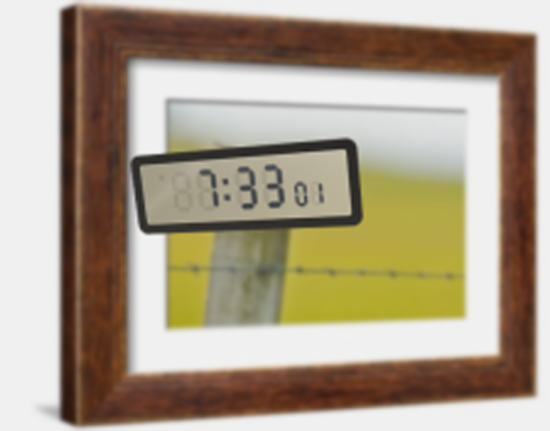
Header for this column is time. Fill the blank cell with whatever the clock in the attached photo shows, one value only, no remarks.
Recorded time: 7:33:01
